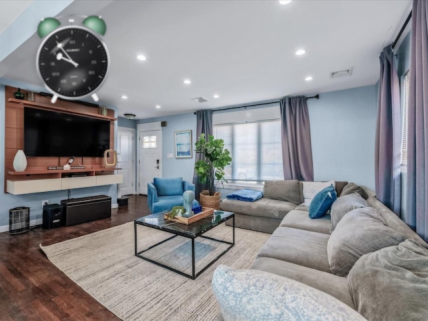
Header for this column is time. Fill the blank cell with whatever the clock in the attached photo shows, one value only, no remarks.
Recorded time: 9:54
